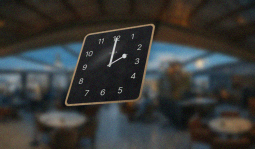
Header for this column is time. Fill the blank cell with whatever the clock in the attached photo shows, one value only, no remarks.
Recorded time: 2:00
